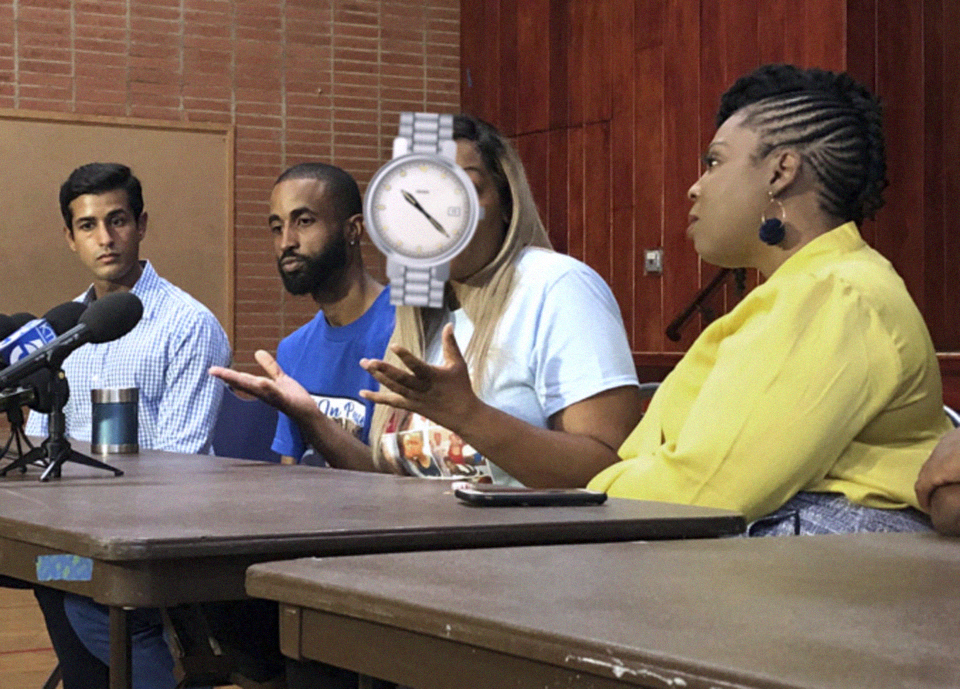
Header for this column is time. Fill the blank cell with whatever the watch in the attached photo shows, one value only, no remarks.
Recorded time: 10:22
